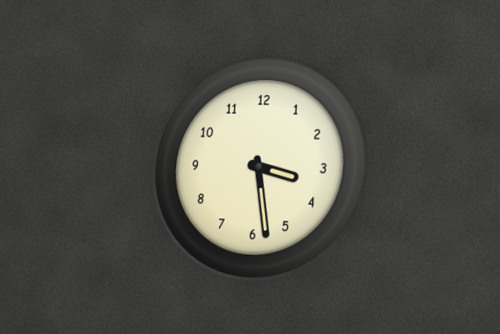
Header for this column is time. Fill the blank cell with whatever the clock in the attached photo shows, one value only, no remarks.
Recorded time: 3:28
